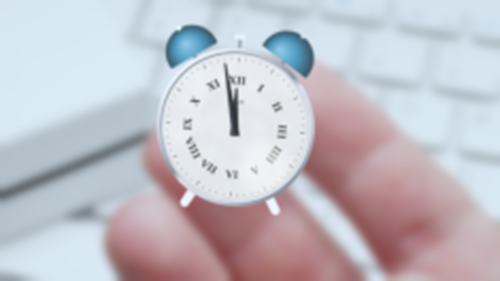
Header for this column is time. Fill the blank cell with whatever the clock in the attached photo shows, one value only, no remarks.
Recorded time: 11:58
